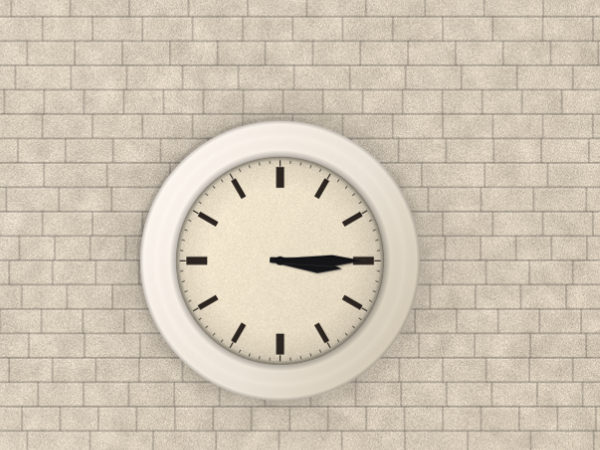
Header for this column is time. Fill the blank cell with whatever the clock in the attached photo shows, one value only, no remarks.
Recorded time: 3:15
